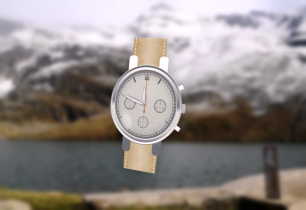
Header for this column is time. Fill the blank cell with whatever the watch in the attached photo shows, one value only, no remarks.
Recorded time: 11:48
